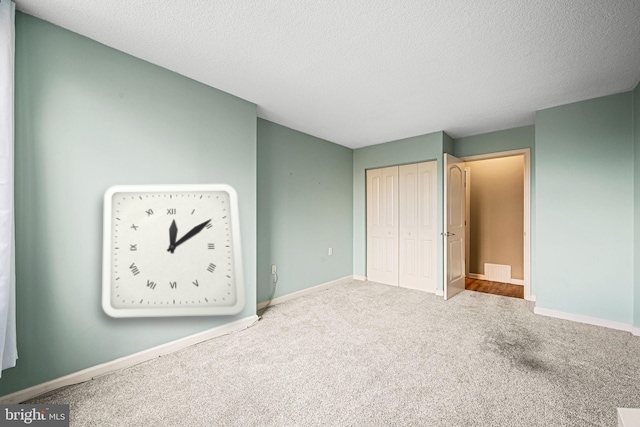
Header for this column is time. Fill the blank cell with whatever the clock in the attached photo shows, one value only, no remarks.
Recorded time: 12:09
